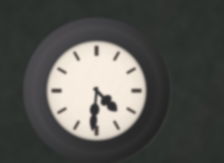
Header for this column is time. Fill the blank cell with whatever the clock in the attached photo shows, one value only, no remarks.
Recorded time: 4:31
